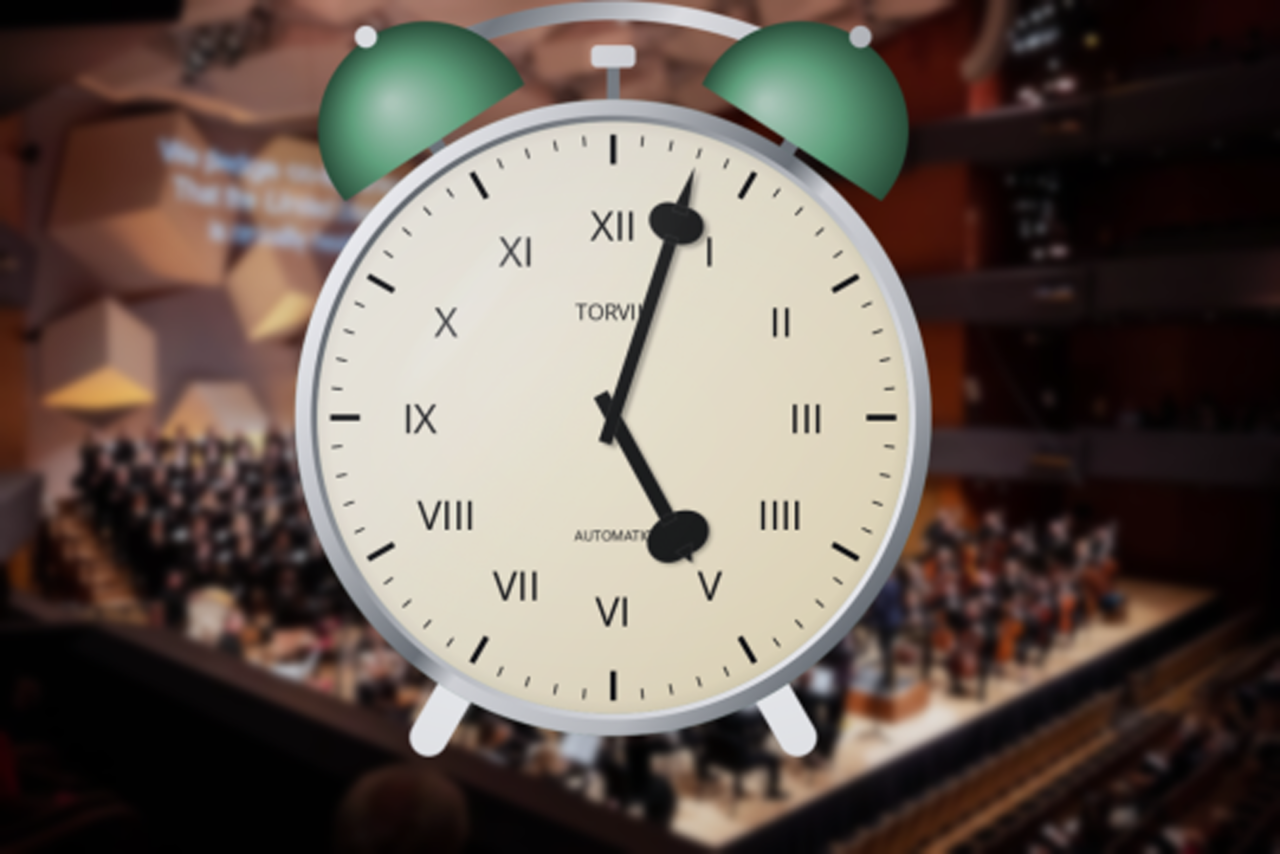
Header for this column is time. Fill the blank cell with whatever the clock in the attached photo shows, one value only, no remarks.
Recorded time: 5:03
